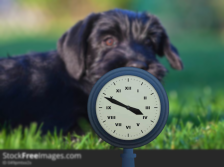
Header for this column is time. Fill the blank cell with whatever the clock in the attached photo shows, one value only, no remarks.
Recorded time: 3:49
